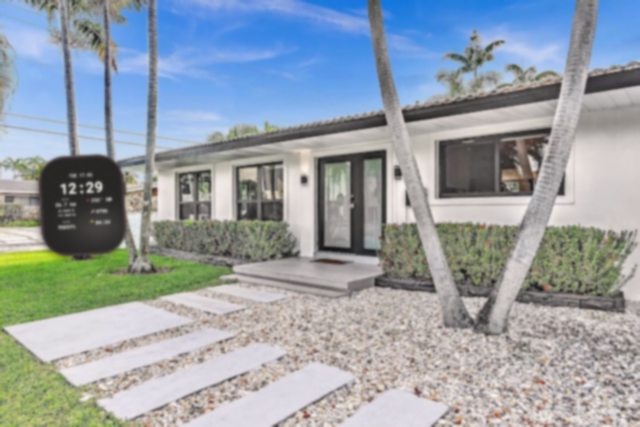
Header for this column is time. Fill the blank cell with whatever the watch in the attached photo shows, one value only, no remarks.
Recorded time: 12:29
